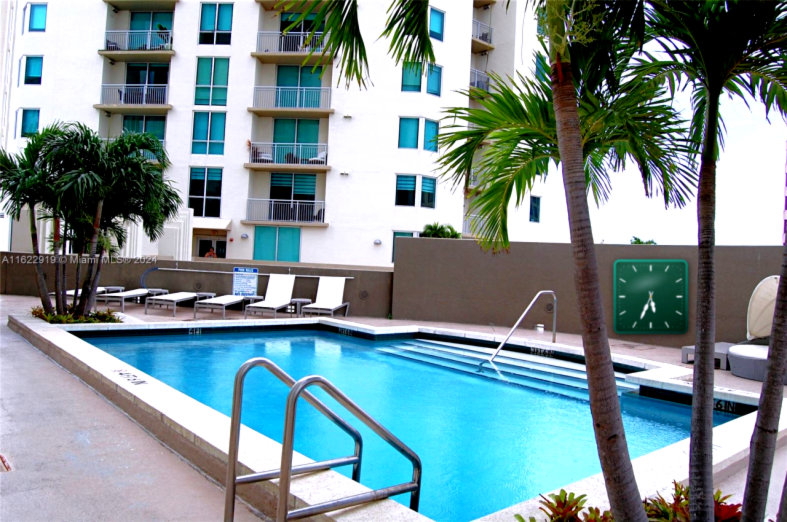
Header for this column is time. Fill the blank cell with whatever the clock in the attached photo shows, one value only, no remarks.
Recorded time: 5:34
